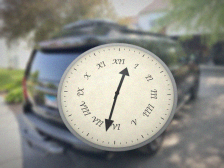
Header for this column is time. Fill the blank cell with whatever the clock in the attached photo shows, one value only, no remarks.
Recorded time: 12:32
